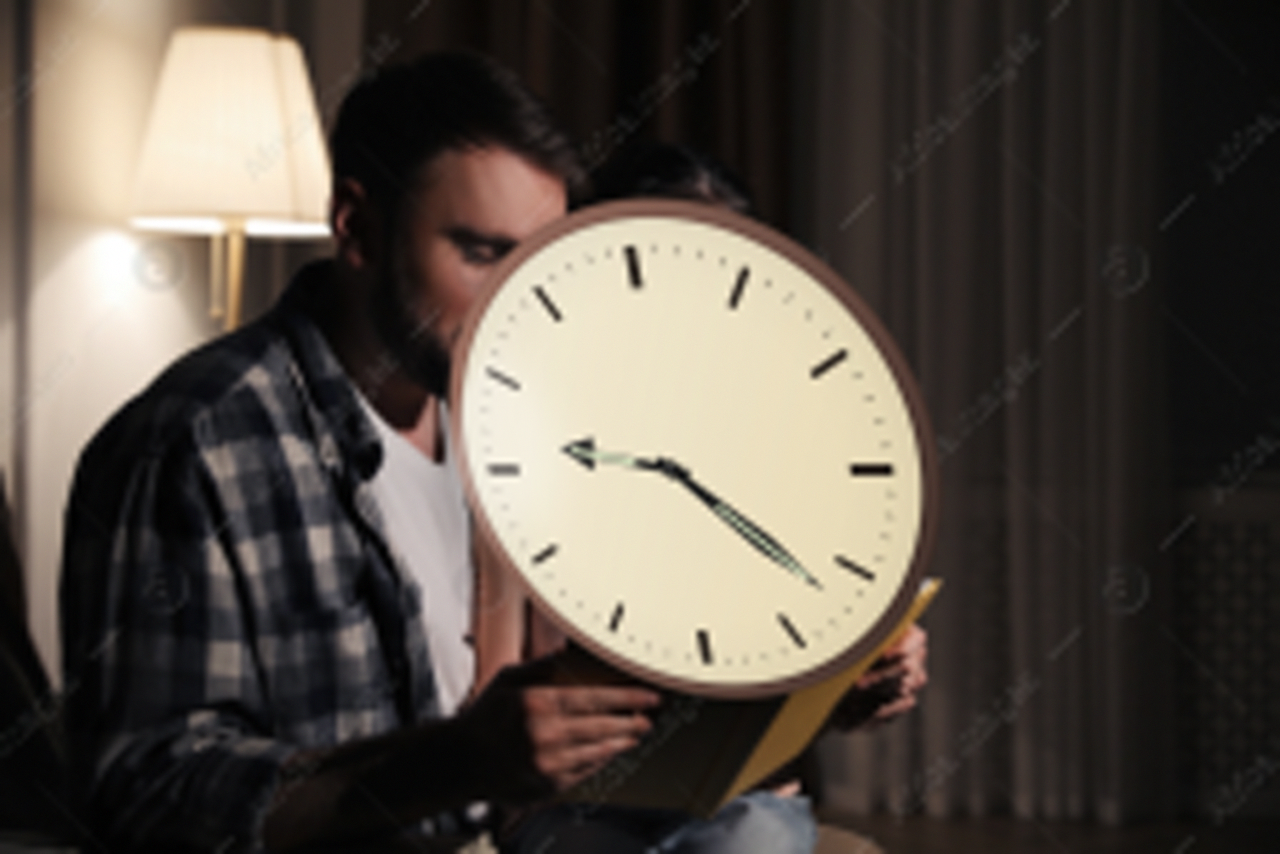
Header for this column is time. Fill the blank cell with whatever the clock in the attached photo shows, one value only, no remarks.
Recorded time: 9:22
